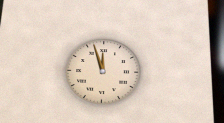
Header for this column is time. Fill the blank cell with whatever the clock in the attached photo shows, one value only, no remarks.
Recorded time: 11:57
